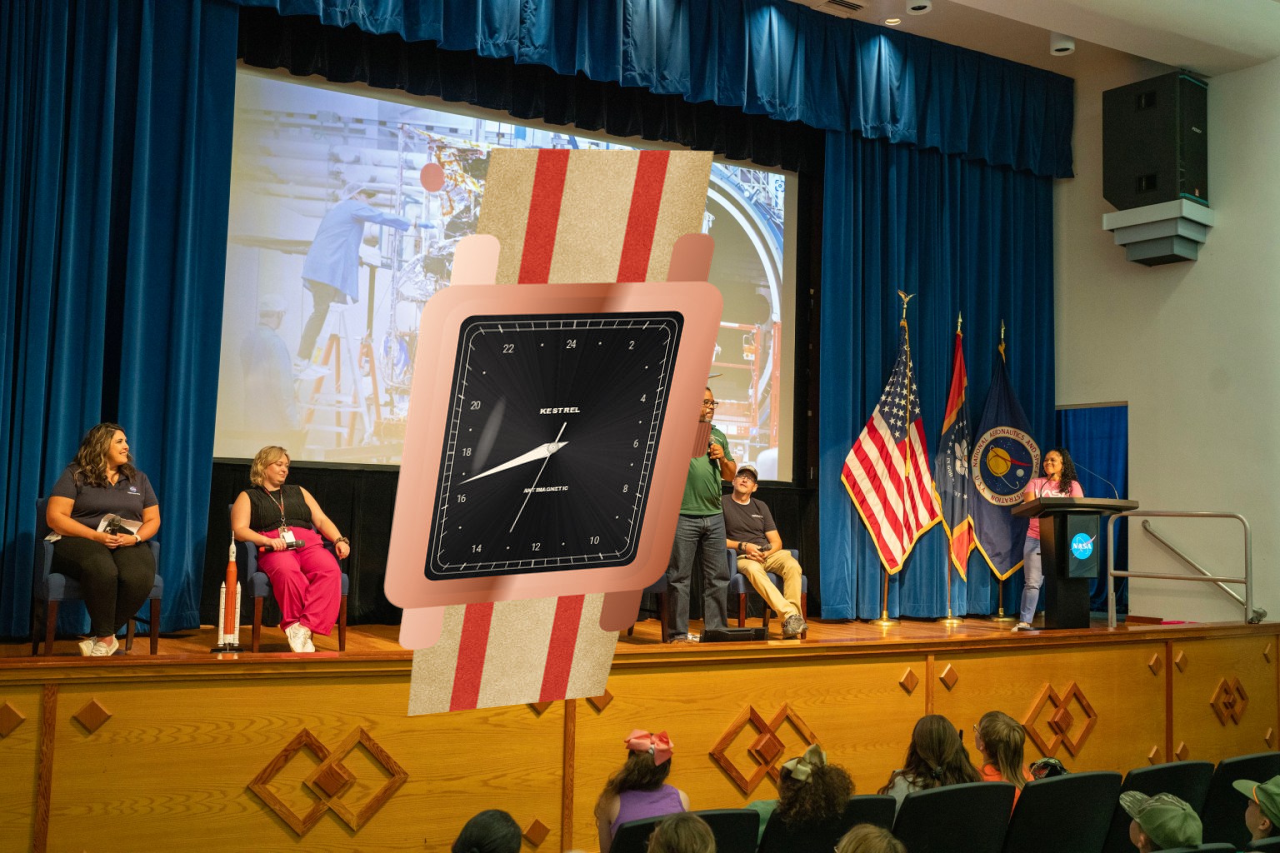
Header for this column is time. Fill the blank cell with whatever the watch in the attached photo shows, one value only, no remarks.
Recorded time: 16:41:33
